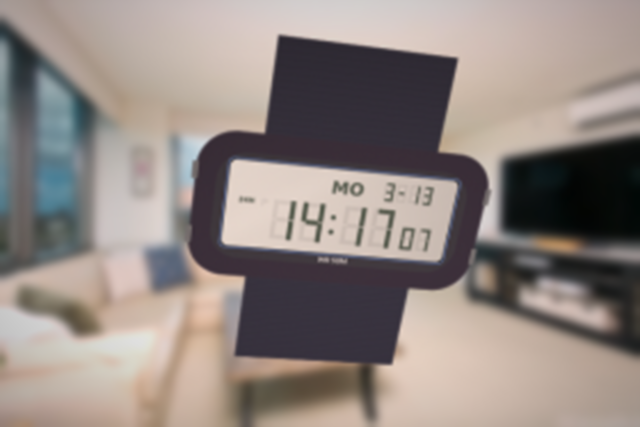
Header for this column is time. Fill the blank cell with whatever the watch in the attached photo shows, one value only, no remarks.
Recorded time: 14:17:07
